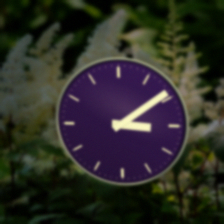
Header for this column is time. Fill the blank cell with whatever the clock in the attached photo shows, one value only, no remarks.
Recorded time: 3:09
